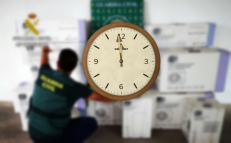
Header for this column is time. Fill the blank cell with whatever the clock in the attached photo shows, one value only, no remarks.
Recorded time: 11:59
